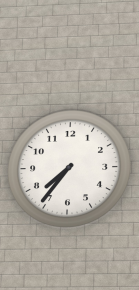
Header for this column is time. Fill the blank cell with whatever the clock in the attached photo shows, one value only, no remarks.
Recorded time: 7:36
